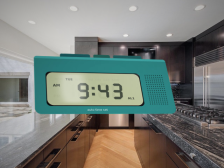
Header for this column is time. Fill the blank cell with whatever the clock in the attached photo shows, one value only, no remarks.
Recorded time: 9:43
